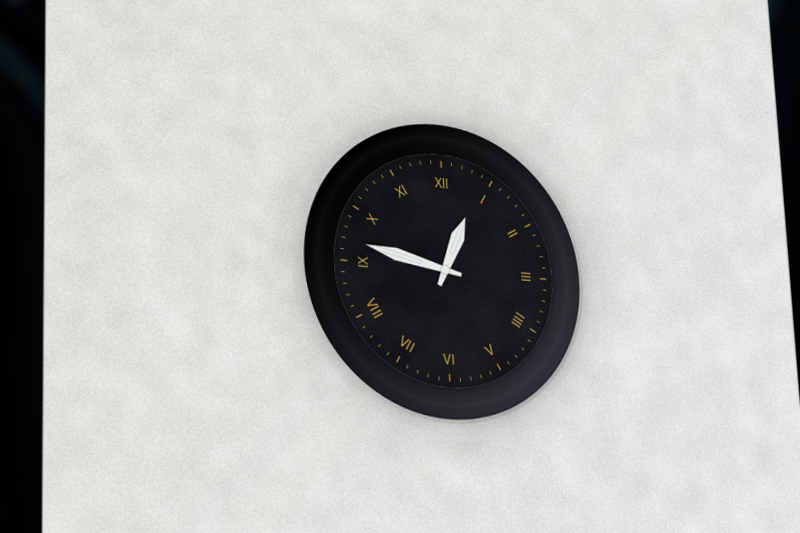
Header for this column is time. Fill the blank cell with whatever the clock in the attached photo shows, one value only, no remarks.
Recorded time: 12:47
